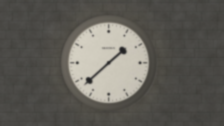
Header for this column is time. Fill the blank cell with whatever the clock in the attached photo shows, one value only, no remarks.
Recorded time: 1:38
